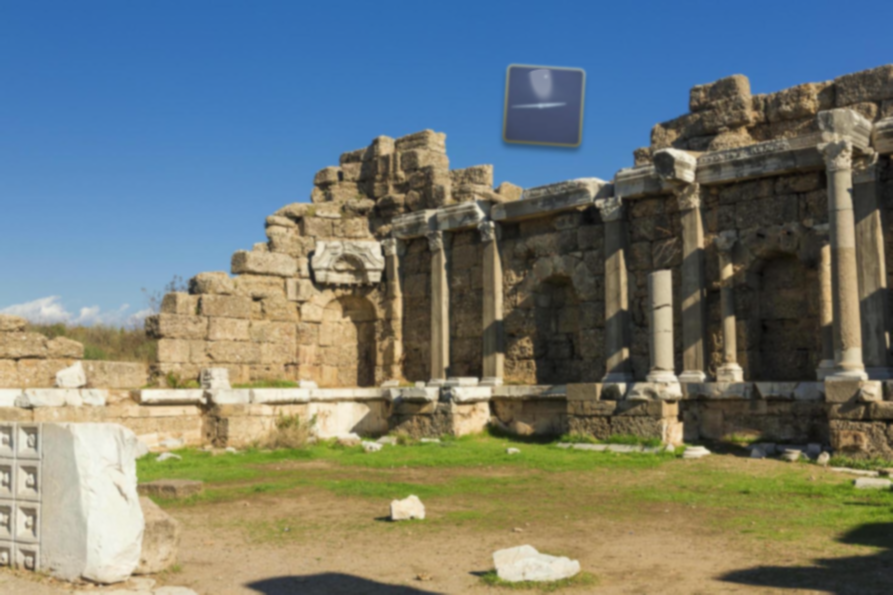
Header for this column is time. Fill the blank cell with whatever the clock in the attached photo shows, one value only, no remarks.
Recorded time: 2:44
